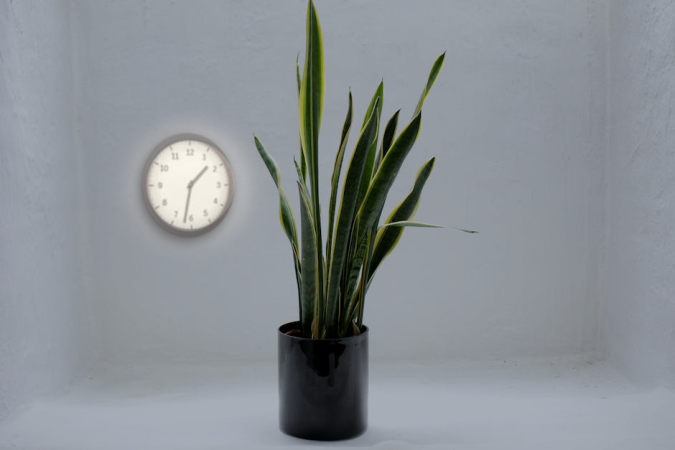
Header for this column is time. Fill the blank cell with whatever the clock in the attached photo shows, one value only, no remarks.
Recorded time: 1:32
